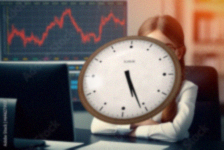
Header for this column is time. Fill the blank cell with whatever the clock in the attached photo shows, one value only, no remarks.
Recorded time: 5:26
